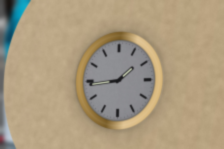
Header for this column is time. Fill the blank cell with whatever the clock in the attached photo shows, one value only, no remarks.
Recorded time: 1:44
